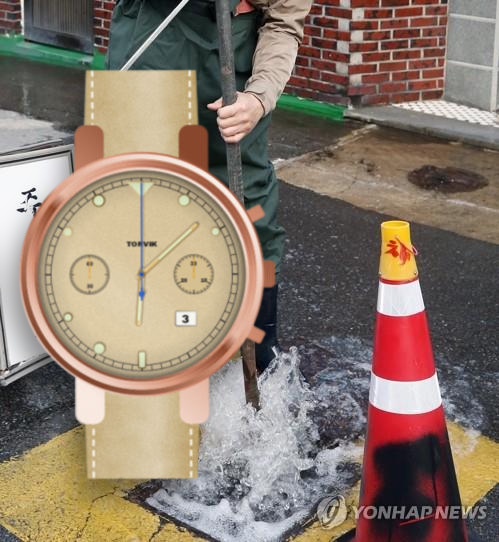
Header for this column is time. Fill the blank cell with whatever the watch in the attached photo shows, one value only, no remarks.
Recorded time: 6:08
